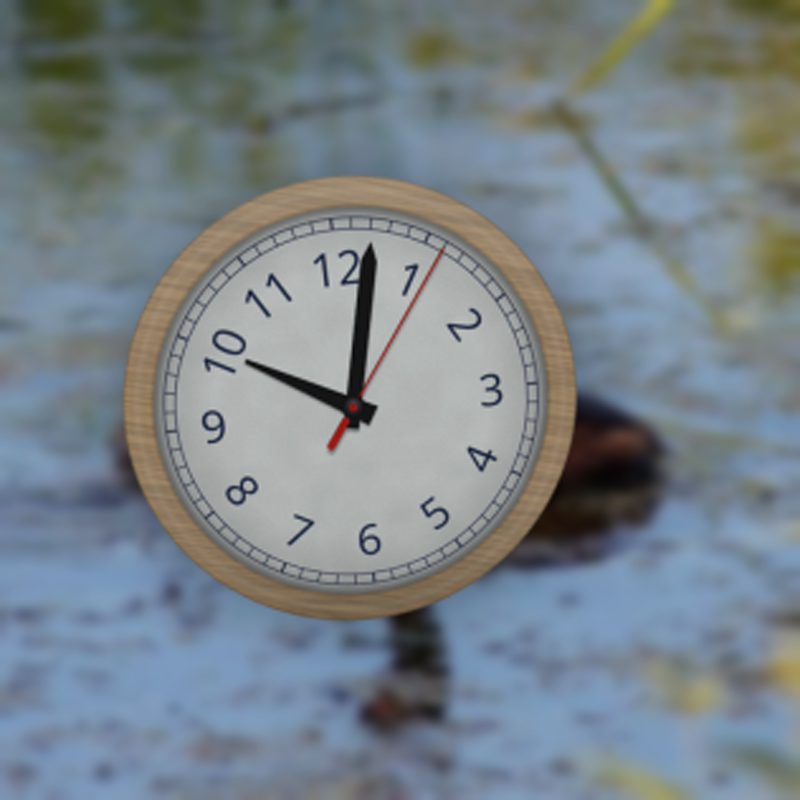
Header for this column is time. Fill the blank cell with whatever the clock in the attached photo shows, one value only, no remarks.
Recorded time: 10:02:06
